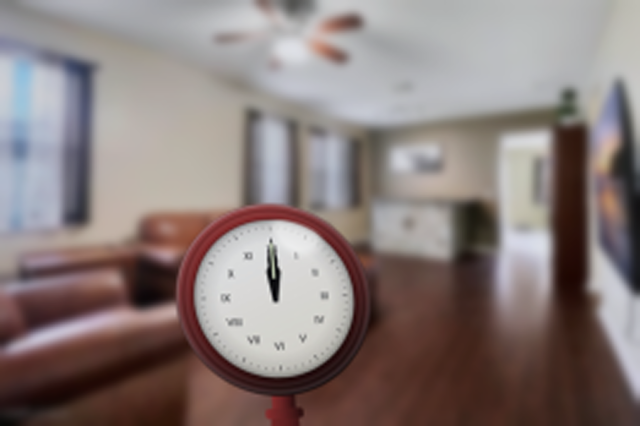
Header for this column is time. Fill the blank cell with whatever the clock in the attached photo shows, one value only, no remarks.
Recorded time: 12:00
